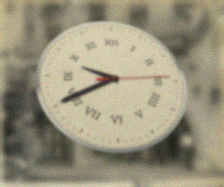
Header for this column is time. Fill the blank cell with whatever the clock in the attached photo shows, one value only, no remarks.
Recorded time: 9:40:14
